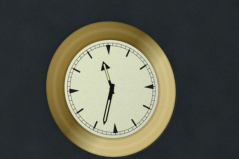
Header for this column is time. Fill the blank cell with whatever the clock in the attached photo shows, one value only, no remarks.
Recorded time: 11:33
